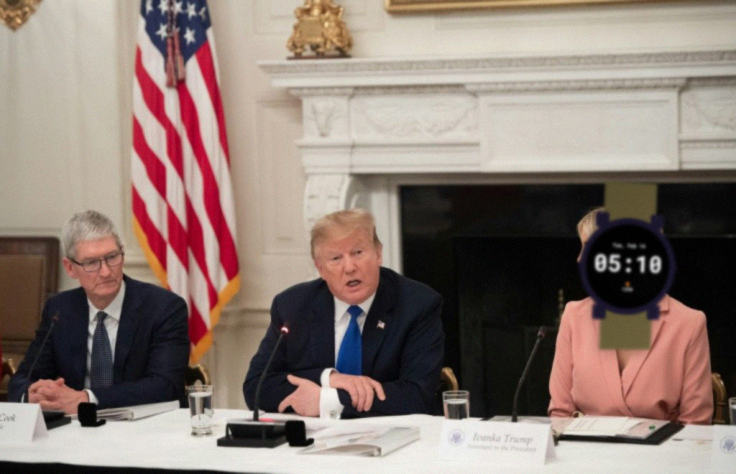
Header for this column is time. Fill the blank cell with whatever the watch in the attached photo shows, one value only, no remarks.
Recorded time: 5:10
